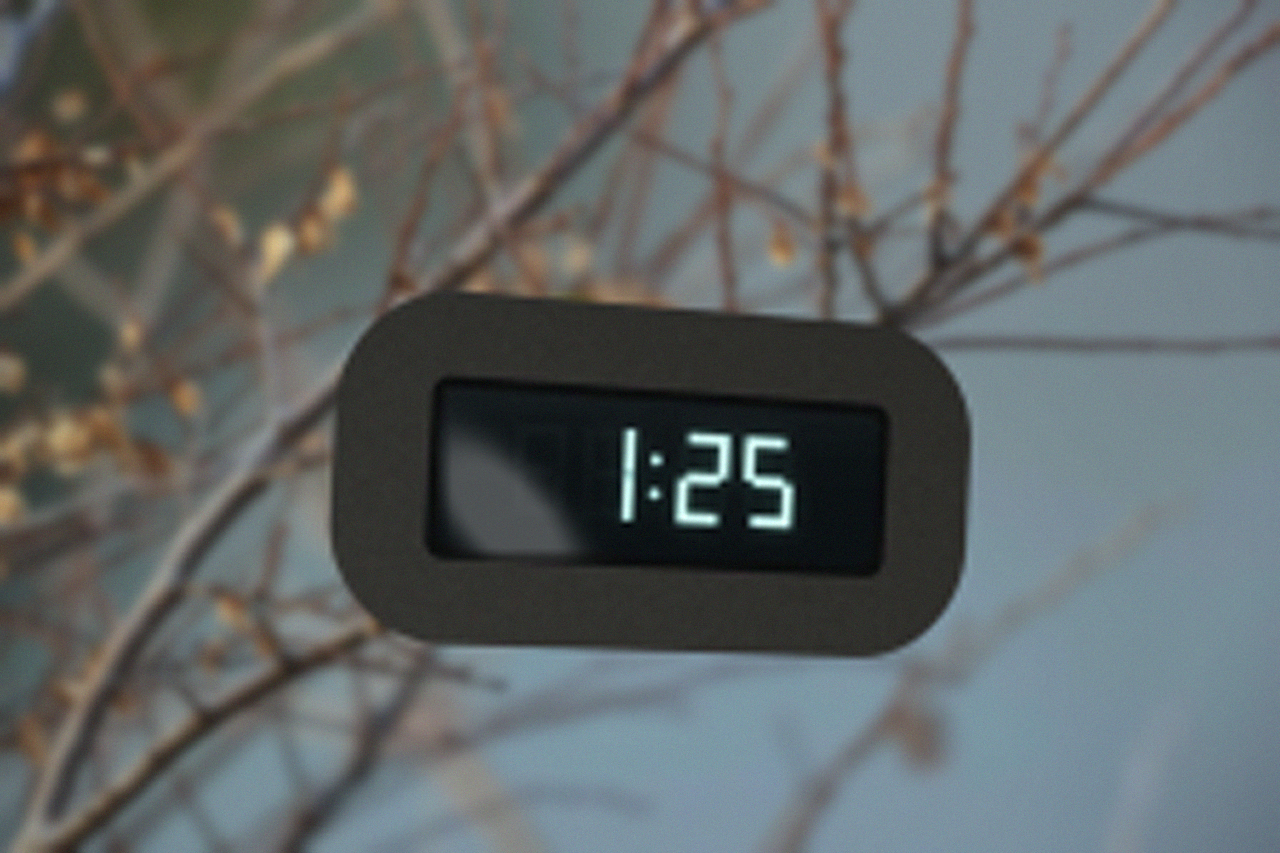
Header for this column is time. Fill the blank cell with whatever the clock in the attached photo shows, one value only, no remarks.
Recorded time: 1:25
